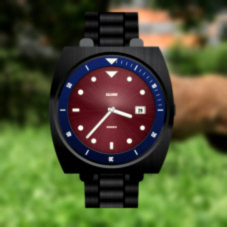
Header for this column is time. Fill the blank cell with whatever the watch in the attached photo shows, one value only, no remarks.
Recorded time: 3:37
